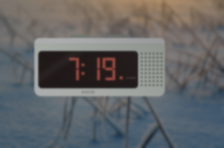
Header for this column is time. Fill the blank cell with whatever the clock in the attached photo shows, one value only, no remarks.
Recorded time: 7:19
